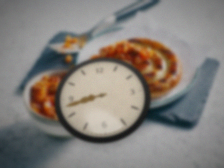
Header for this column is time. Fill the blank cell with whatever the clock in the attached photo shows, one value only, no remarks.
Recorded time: 8:43
